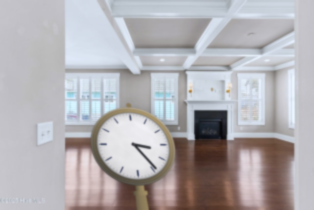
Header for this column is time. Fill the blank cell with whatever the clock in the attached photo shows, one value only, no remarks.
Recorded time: 3:24
